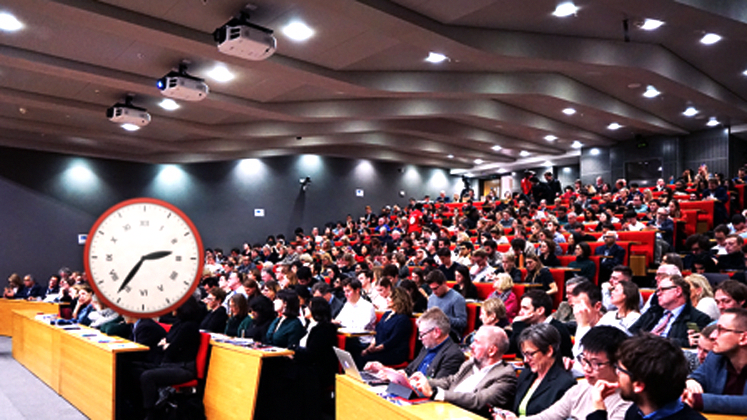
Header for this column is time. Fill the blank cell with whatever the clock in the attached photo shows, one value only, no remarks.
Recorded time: 2:36
